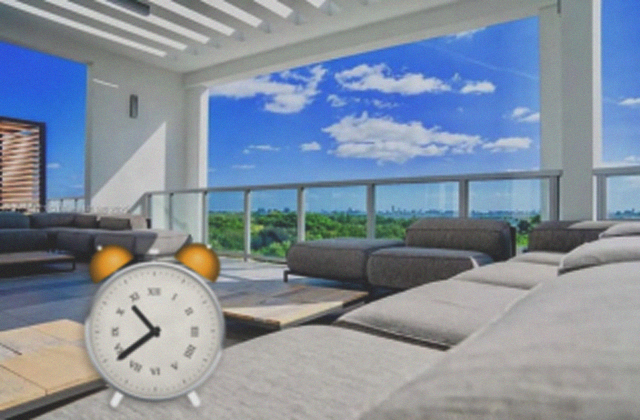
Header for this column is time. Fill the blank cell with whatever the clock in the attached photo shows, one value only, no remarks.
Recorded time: 10:39
